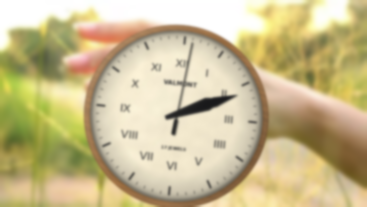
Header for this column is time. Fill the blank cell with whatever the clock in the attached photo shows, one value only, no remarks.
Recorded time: 2:11:01
